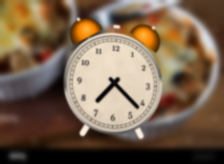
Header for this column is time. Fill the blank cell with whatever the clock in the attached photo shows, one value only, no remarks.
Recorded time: 7:22
